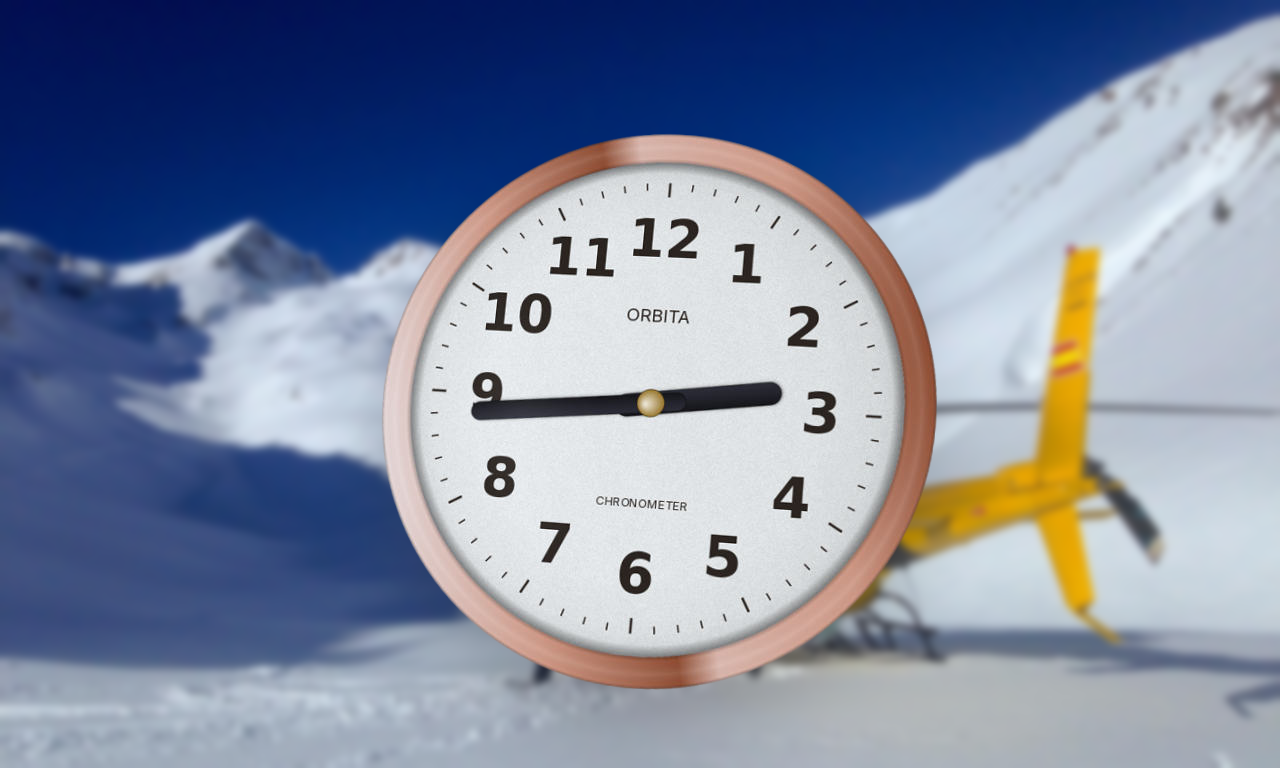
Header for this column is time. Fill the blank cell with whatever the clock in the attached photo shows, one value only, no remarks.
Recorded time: 2:44
